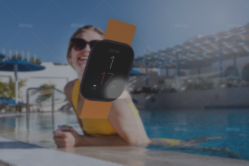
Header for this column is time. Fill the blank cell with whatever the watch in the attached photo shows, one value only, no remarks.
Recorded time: 1:17
